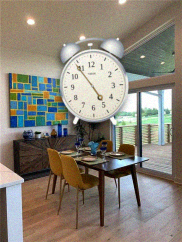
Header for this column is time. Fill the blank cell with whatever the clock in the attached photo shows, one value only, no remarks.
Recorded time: 4:54
